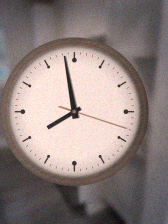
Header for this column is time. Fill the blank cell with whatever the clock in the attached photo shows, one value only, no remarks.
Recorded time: 7:58:18
